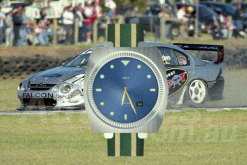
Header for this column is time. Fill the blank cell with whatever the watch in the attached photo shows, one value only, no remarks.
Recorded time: 6:26
